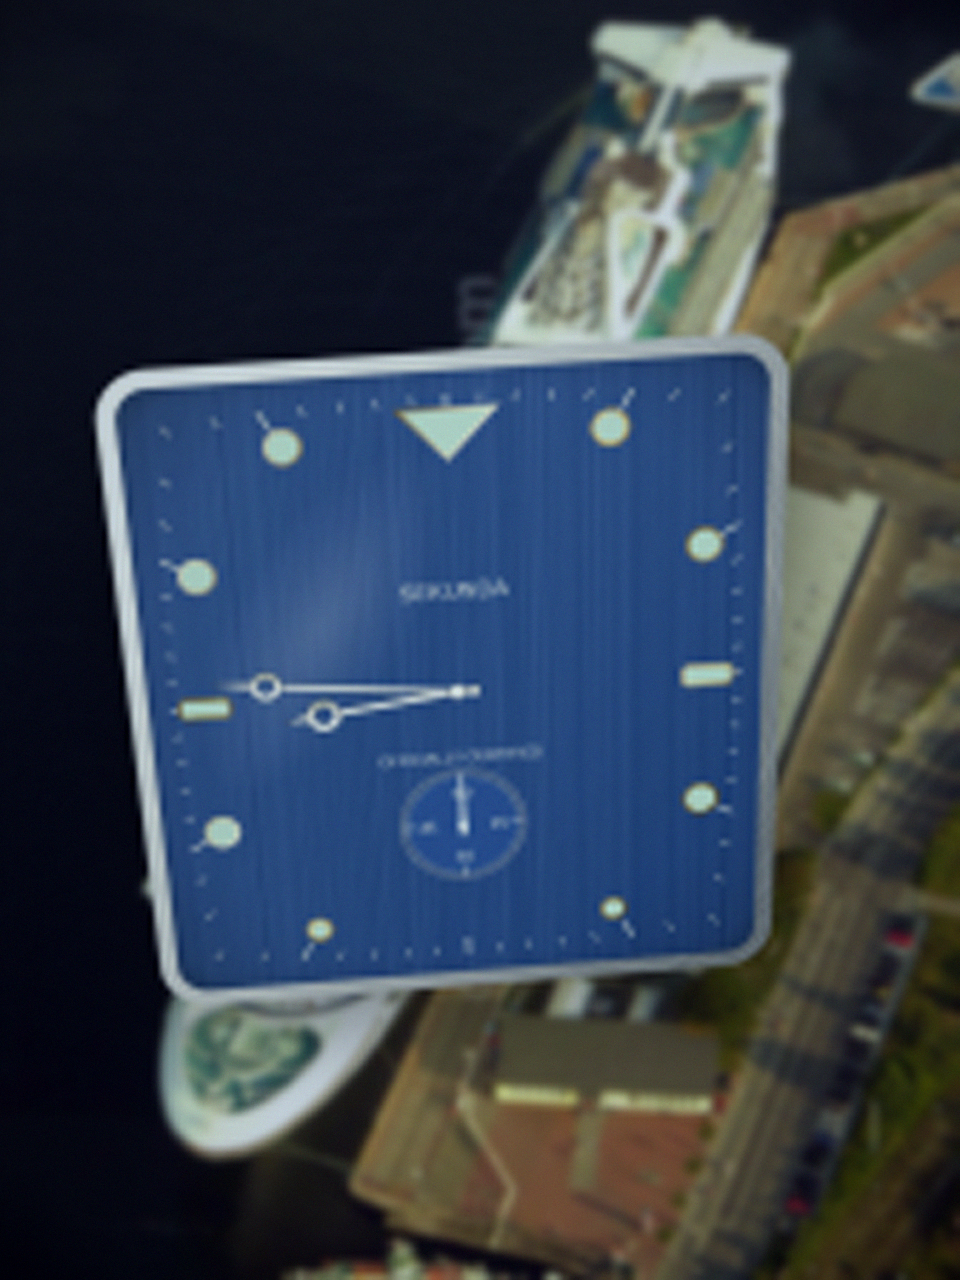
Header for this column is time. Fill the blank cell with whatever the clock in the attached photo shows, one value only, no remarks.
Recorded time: 8:46
